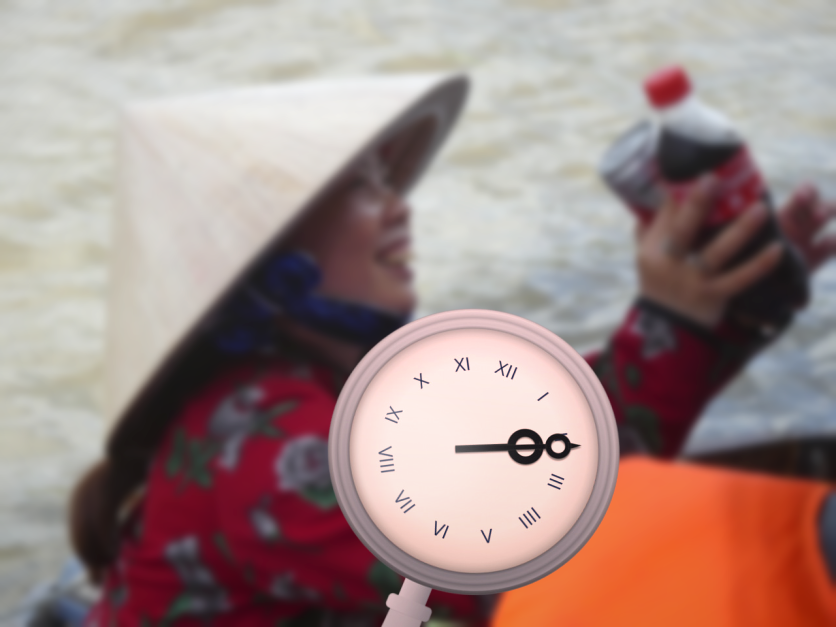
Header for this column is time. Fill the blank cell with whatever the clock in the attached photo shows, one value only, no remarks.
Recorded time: 2:11
